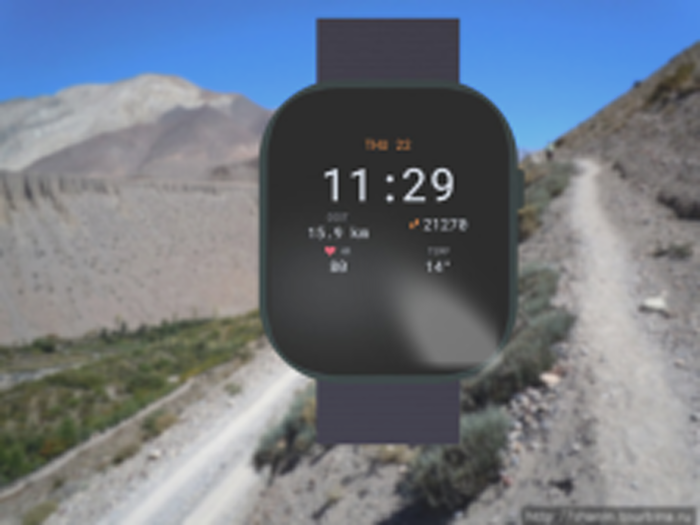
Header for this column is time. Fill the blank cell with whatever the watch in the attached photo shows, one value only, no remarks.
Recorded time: 11:29
